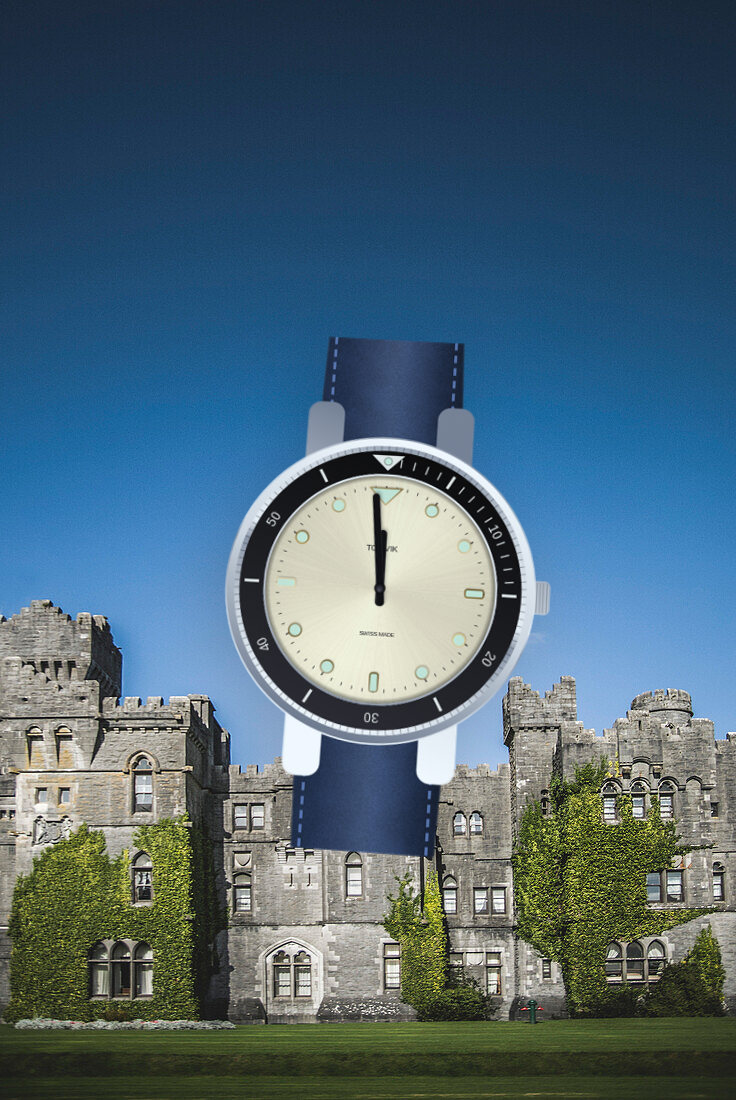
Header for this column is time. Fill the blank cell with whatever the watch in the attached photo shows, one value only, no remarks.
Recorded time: 11:59
